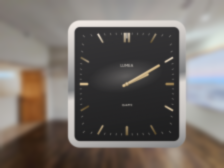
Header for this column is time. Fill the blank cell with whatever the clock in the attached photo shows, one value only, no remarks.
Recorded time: 2:10
